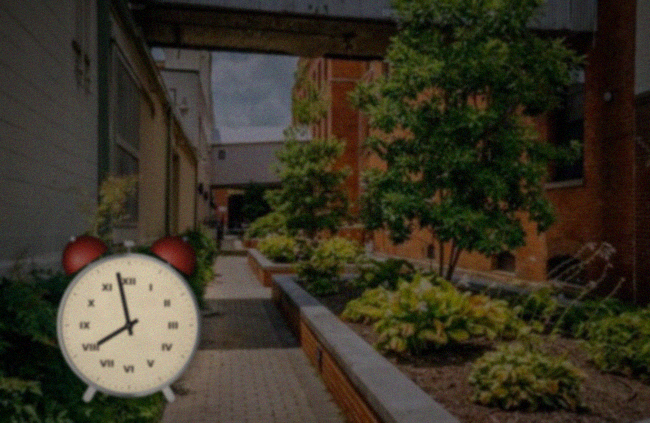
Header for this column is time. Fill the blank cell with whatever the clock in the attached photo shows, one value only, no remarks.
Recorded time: 7:58
